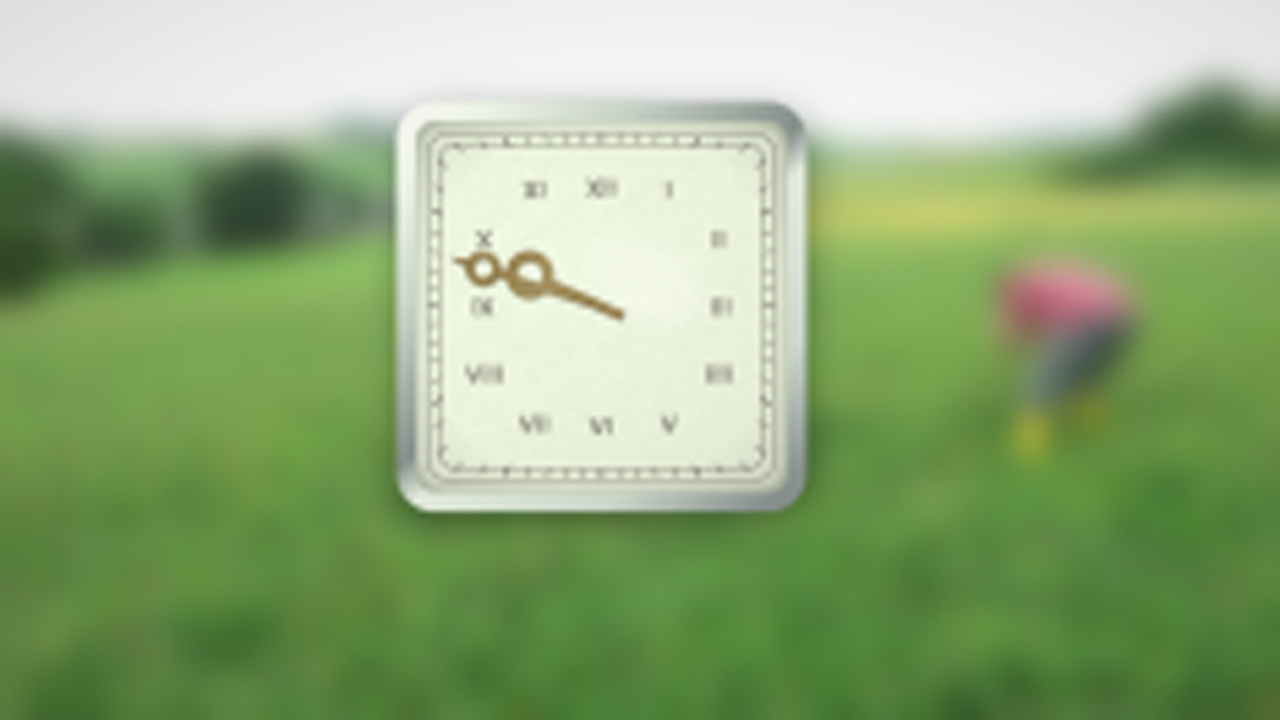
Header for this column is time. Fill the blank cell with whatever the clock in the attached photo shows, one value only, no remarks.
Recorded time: 9:48
